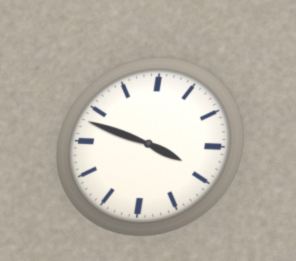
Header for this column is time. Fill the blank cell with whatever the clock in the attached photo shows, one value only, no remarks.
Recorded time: 3:48
